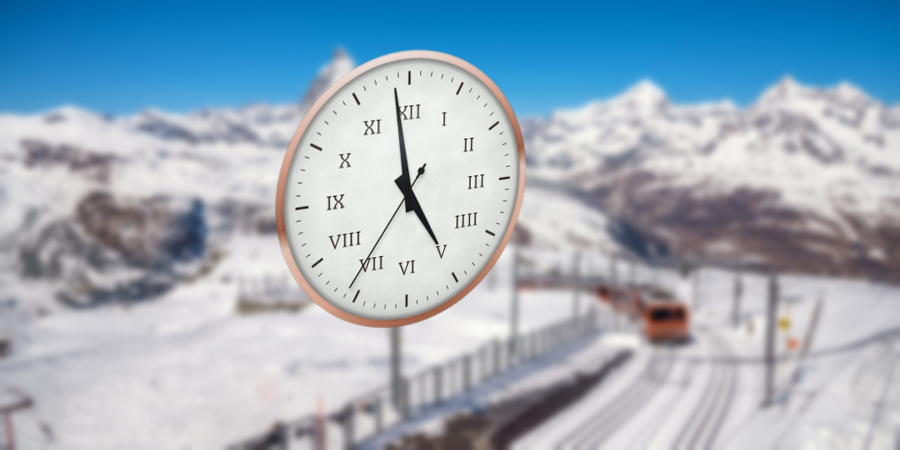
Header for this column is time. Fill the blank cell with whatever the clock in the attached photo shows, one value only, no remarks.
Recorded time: 4:58:36
